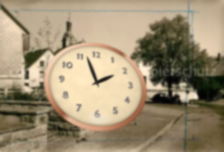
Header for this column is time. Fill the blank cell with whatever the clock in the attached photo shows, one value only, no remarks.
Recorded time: 1:57
